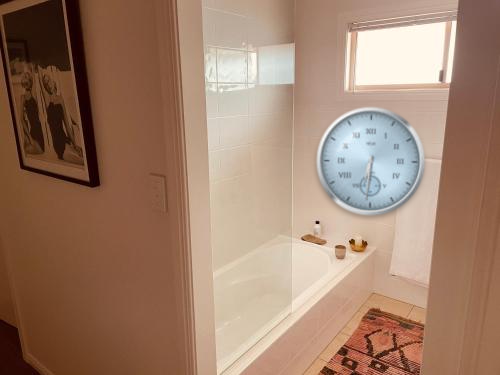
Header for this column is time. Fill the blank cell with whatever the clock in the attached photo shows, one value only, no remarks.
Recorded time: 6:31
